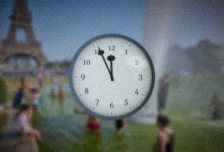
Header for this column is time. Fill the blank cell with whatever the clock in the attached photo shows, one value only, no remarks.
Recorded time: 11:56
